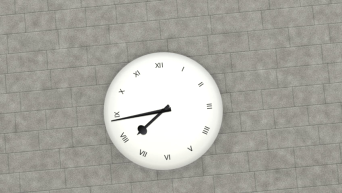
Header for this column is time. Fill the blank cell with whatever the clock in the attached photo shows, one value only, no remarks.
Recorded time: 7:44
